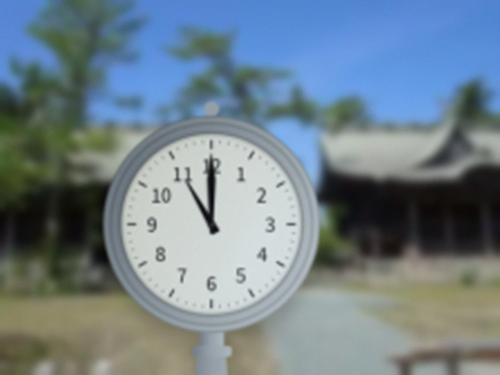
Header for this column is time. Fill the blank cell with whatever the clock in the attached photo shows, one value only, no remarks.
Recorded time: 11:00
